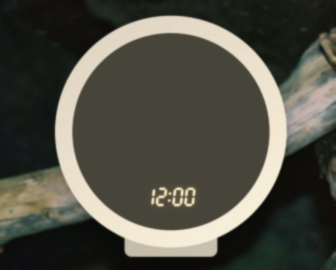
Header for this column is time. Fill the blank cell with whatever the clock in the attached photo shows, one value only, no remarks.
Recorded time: 12:00
